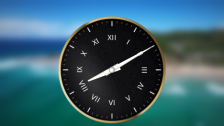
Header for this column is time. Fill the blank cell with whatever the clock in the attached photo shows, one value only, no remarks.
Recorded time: 8:10
